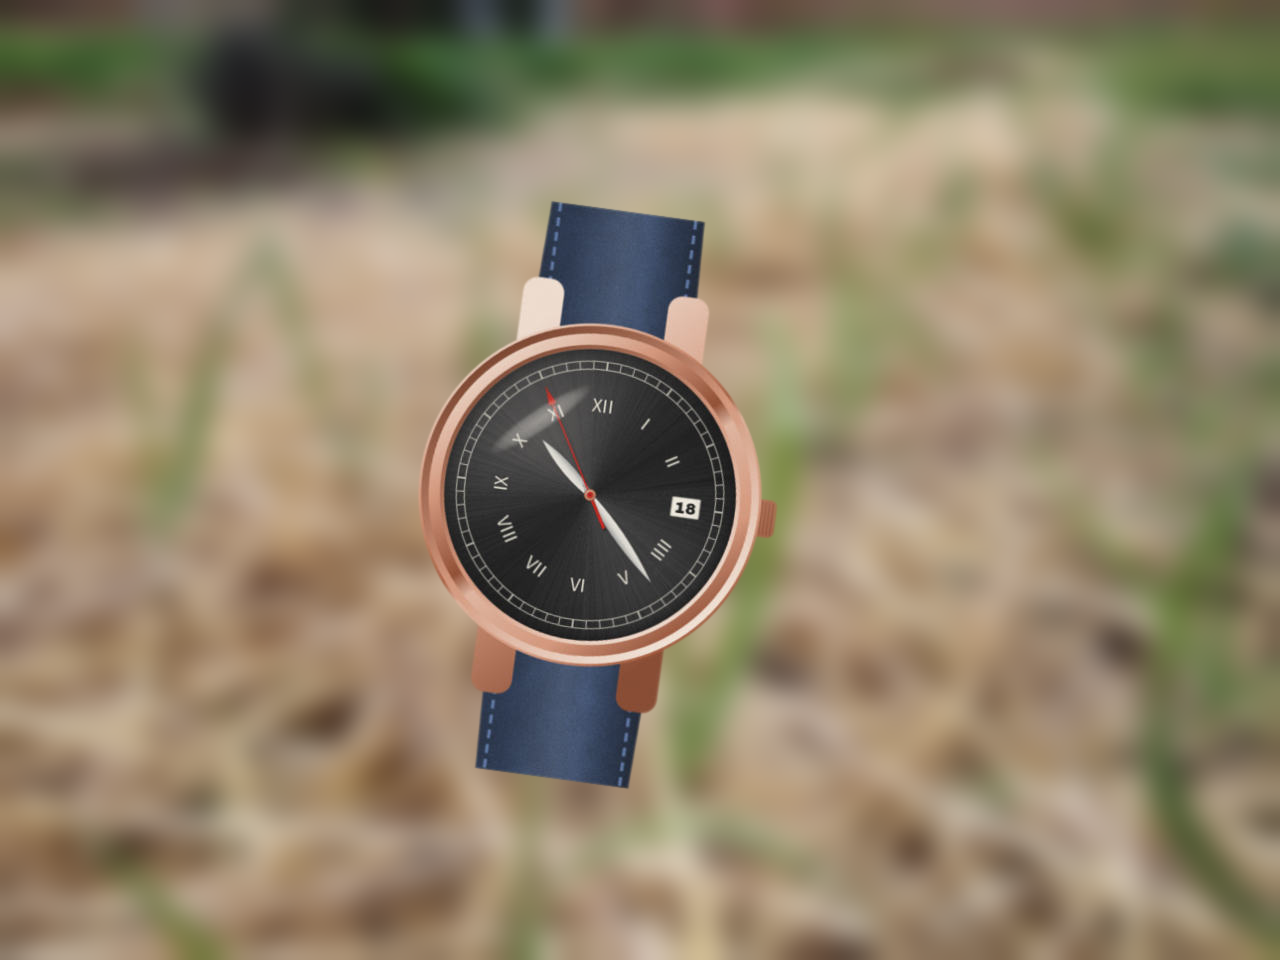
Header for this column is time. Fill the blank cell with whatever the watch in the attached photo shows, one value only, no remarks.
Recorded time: 10:22:55
